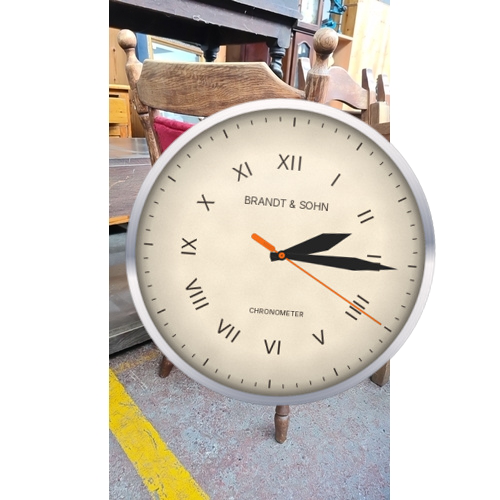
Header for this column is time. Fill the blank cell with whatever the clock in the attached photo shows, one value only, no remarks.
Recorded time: 2:15:20
